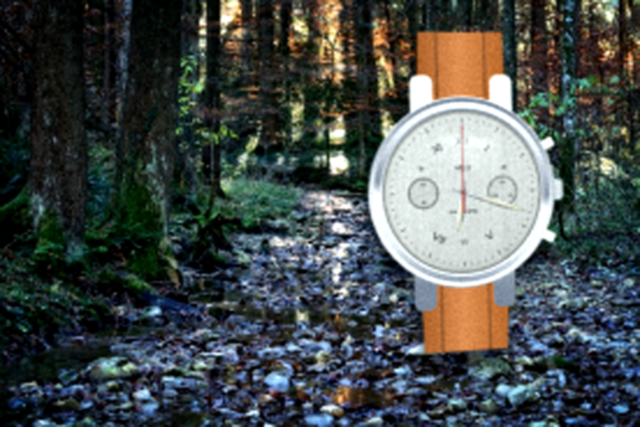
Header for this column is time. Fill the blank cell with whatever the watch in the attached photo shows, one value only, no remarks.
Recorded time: 6:18
